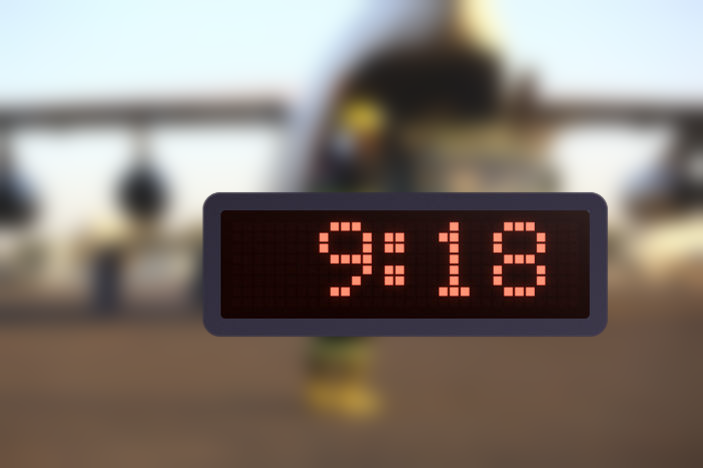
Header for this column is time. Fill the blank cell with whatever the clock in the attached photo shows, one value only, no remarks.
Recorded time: 9:18
